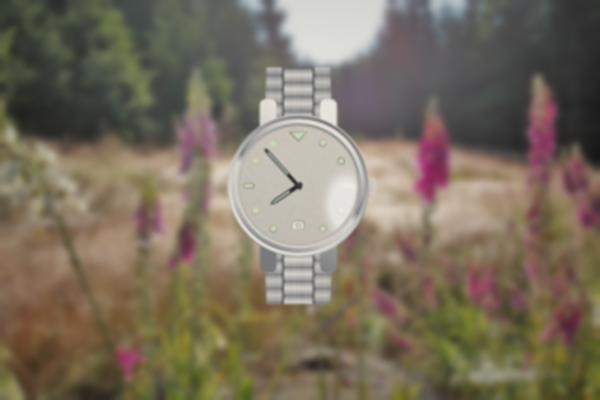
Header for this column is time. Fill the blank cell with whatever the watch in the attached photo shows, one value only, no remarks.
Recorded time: 7:53
